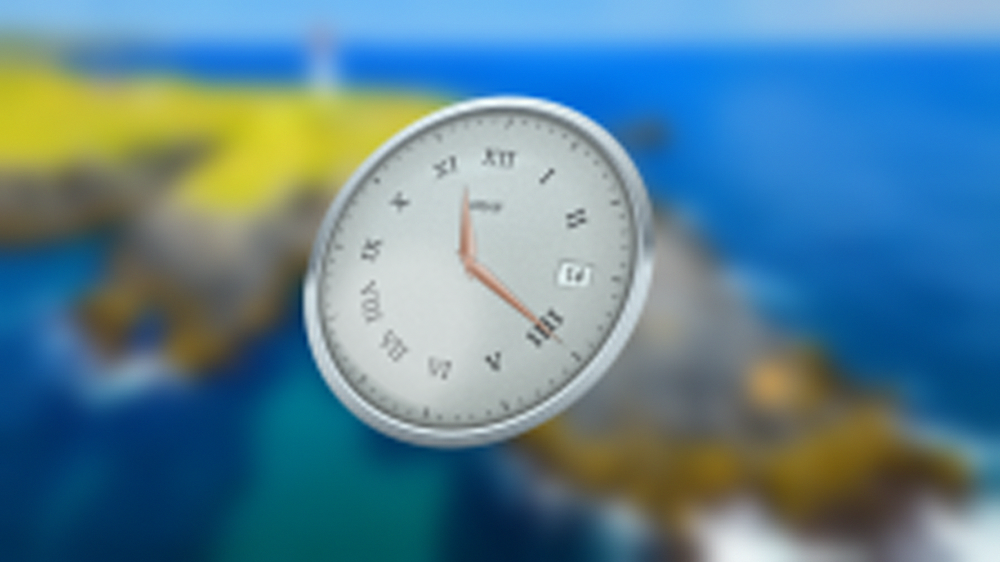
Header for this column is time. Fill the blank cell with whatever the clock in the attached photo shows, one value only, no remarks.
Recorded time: 11:20
